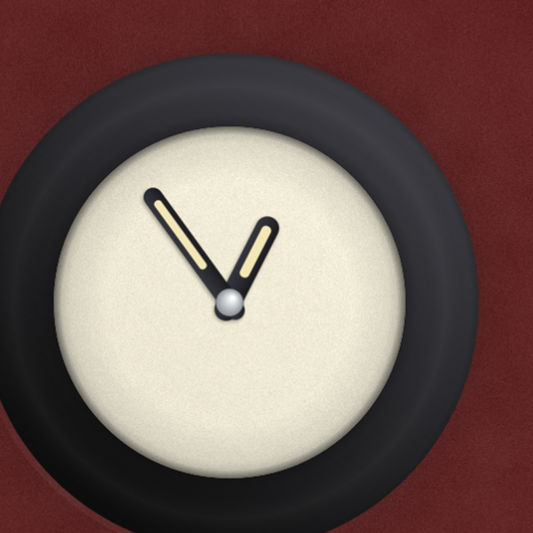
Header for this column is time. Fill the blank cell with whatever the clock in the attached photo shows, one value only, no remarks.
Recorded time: 12:54
